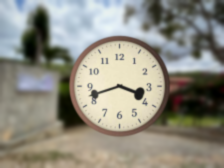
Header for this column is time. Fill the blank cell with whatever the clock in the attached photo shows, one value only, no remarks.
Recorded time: 3:42
